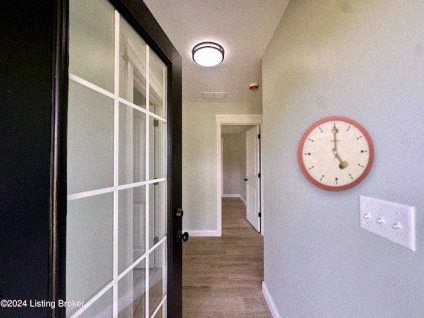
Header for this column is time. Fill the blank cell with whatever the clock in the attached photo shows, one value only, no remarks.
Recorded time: 5:00
